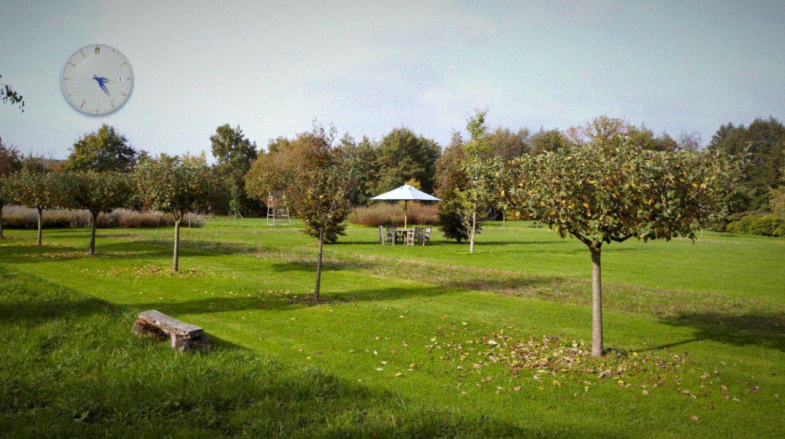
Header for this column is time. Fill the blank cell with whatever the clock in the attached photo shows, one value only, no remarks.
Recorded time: 3:24
